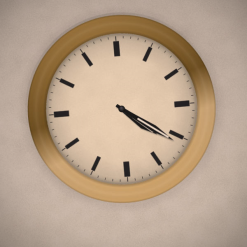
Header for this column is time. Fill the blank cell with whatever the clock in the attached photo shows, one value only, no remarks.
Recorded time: 4:21
